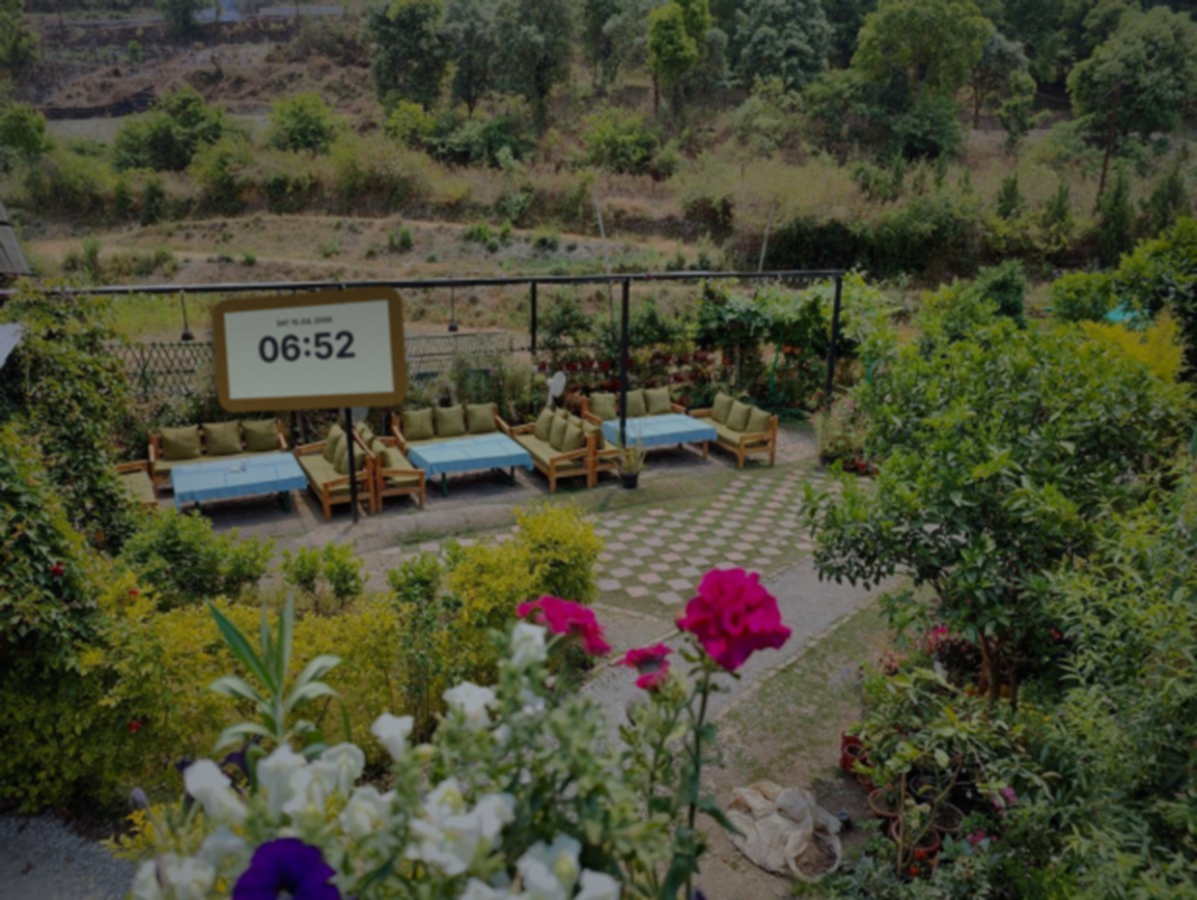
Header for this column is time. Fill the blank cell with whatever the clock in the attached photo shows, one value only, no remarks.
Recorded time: 6:52
